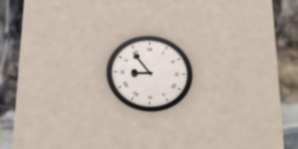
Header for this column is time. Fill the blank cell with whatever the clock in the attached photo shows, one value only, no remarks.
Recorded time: 8:54
